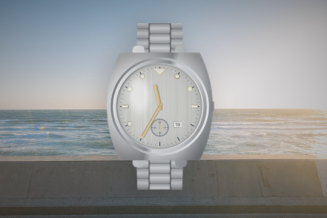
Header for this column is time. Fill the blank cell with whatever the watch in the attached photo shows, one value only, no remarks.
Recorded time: 11:35
